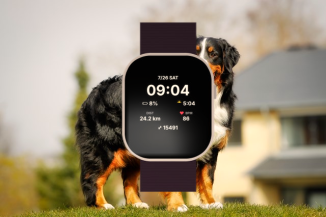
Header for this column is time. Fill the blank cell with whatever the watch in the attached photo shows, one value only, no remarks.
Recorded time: 9:04
